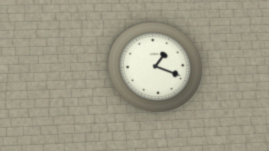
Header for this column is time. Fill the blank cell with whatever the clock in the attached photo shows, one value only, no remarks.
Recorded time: 1:19
